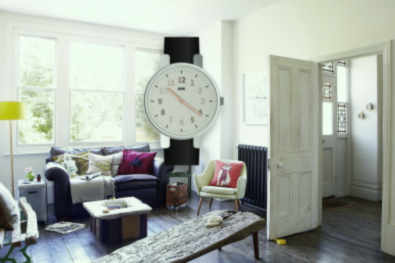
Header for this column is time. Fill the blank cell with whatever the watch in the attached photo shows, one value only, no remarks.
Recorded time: 10:21
